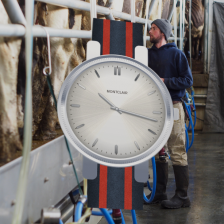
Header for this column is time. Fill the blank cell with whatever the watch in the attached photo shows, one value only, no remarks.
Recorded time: 10:17
